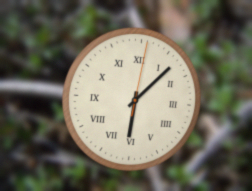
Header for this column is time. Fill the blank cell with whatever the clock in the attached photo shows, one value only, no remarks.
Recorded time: 6:07:01
